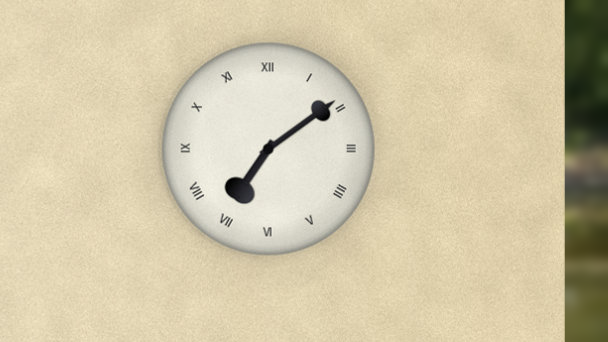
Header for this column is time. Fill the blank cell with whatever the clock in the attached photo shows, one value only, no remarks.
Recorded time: 7:09
